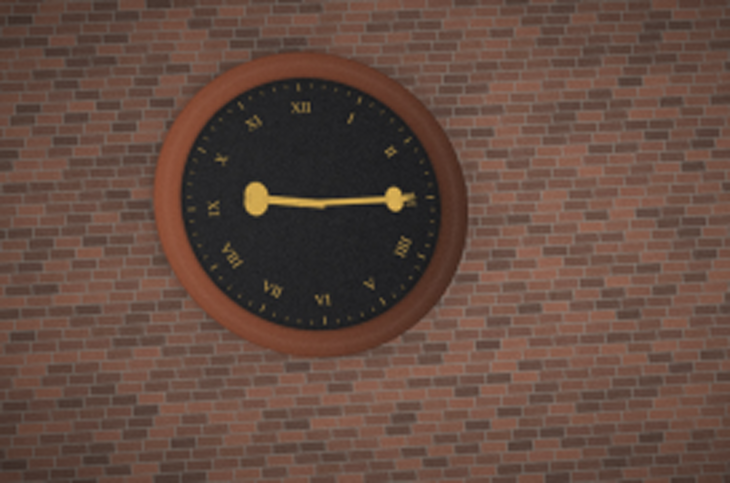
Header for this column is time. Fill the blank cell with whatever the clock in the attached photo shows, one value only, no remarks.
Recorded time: 9:15
